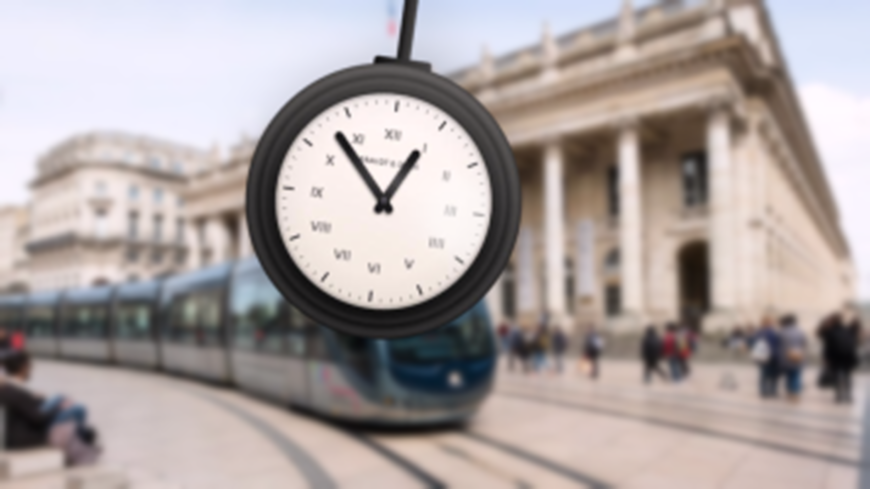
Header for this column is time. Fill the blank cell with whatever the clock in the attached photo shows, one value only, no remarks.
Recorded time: 12:53
